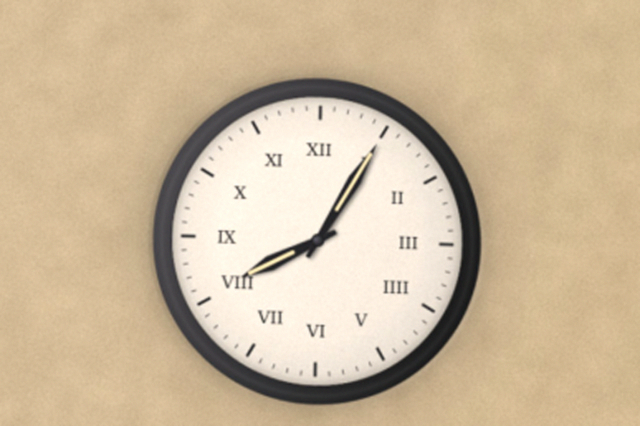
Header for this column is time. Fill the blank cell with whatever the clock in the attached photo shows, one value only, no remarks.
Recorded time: 8:05
